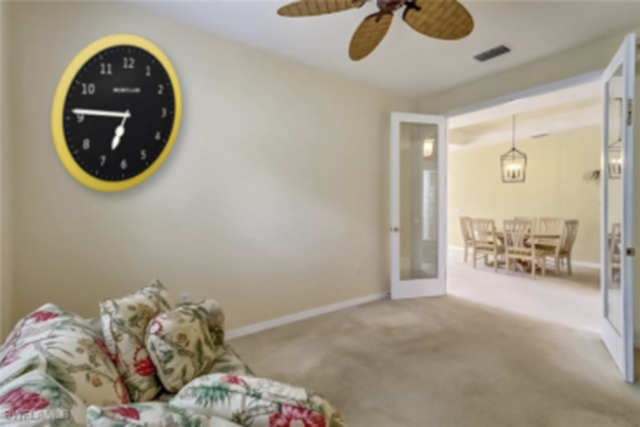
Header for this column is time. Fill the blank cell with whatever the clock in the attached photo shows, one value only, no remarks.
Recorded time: 6:46
